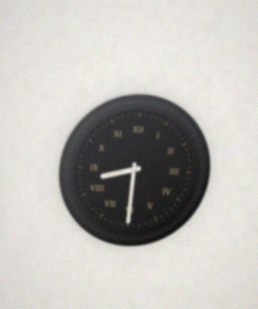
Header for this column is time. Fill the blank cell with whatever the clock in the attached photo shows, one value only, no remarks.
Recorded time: 8:30
